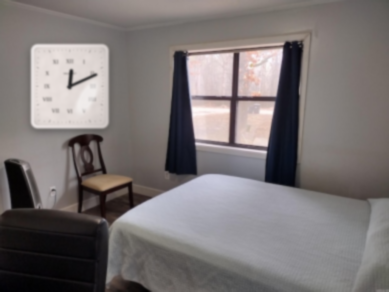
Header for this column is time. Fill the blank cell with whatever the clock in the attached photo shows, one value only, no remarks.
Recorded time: 12:11
